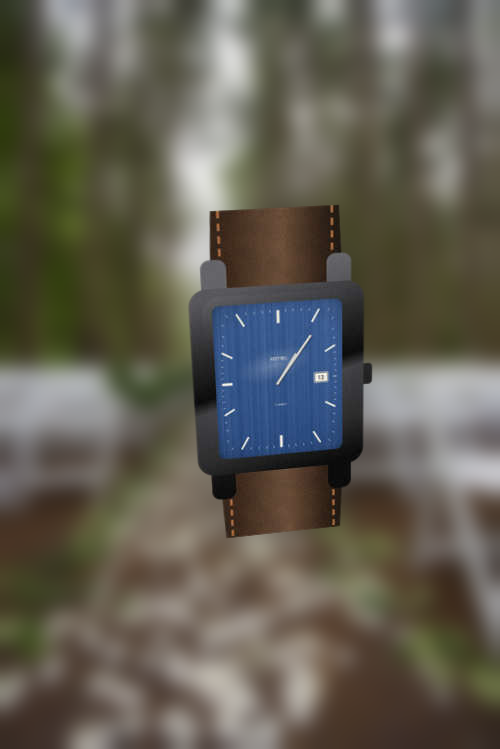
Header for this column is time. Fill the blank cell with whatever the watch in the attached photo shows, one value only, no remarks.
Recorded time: 1:06
